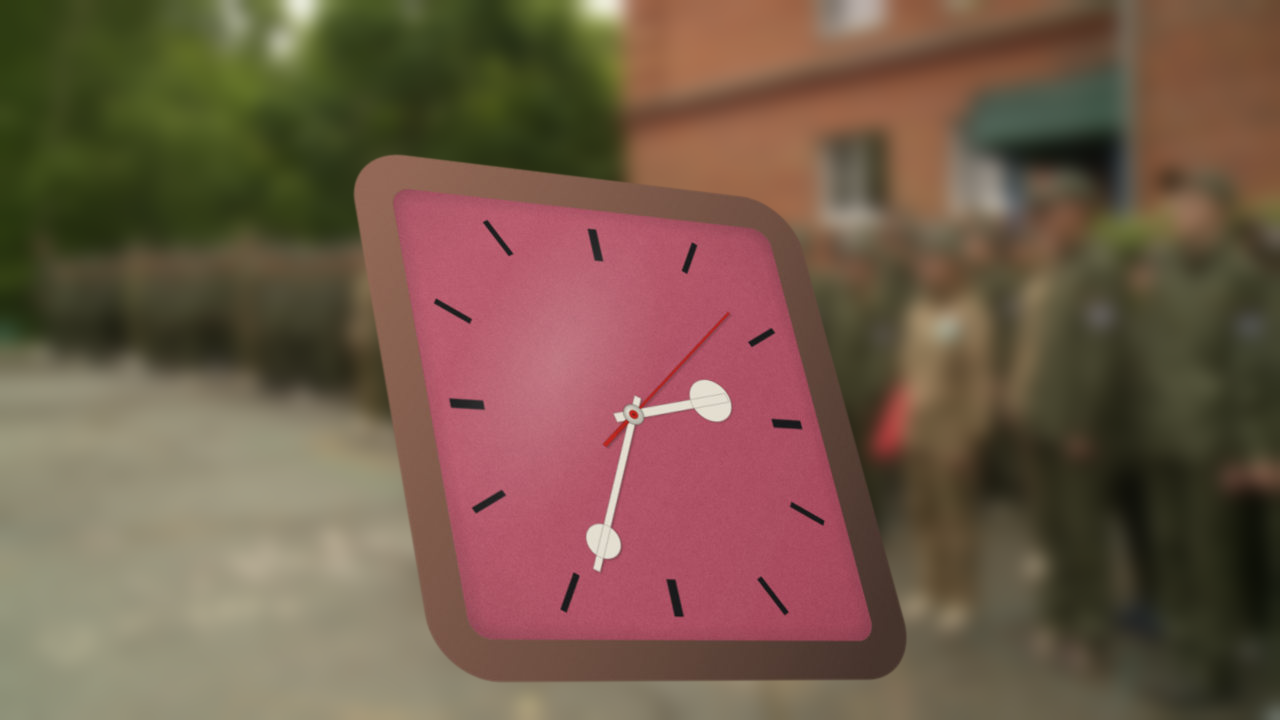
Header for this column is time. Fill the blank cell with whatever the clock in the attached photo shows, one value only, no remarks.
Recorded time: 2:34:08
